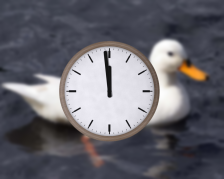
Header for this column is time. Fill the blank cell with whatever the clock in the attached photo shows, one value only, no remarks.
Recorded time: 11:59
